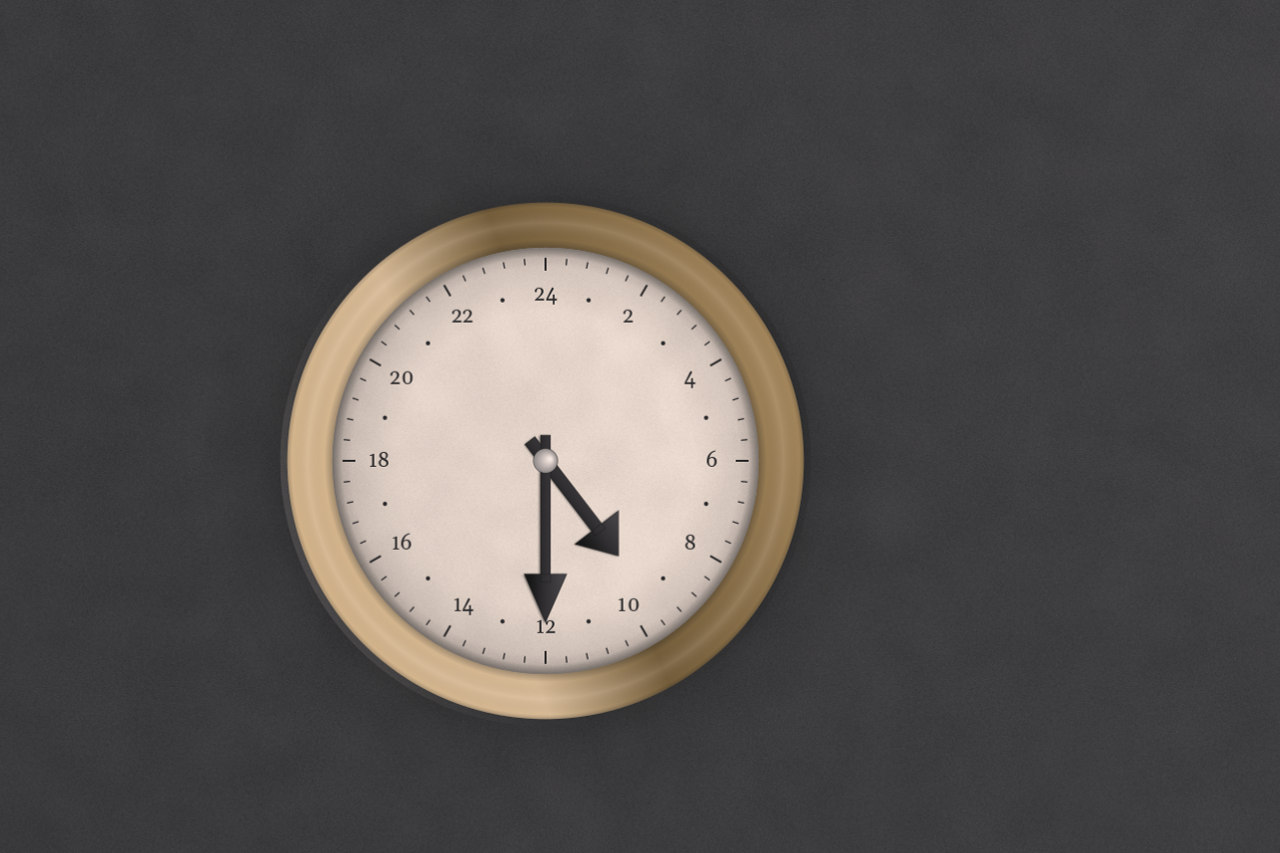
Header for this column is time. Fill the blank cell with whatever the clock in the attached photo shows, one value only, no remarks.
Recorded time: 9:30
